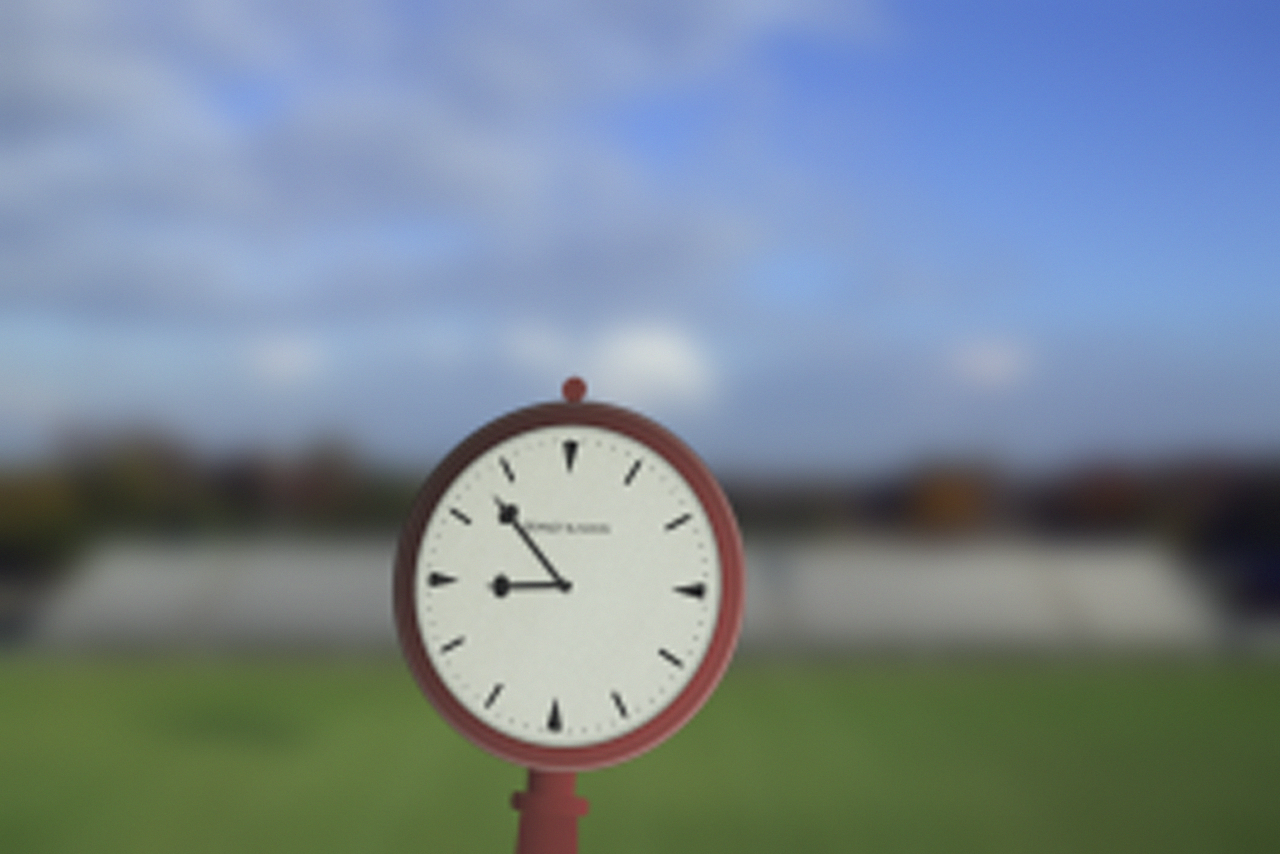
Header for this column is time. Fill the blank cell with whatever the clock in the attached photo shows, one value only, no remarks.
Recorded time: 8:53
